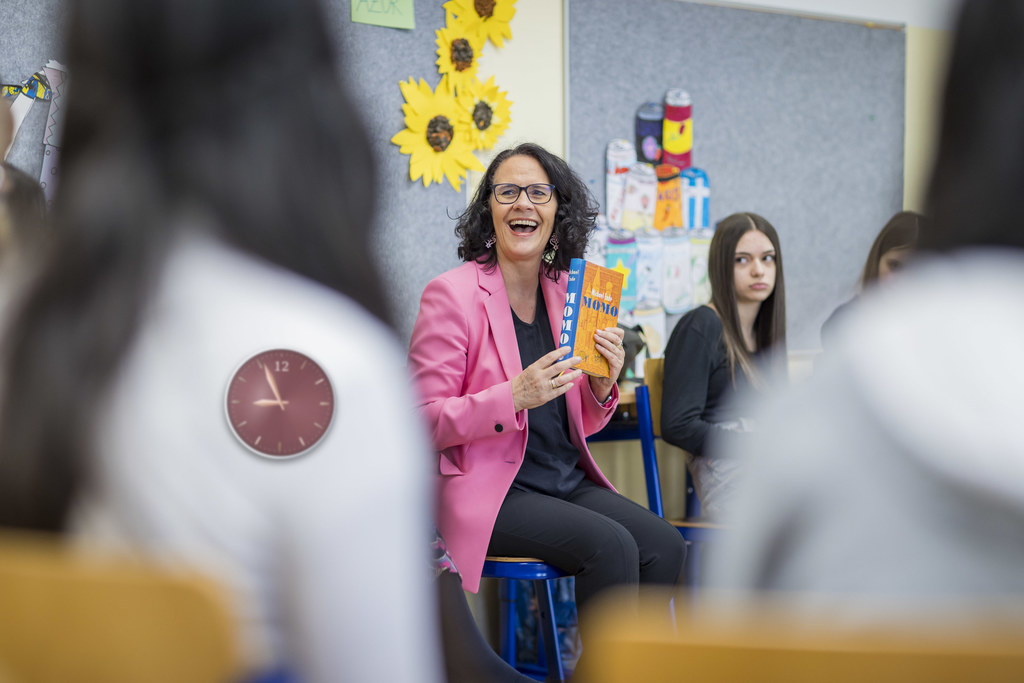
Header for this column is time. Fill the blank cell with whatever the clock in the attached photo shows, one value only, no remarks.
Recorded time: 8:56
